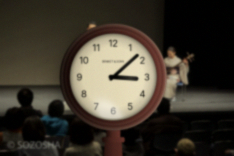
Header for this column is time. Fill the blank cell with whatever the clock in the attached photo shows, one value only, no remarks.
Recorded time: 3:08
